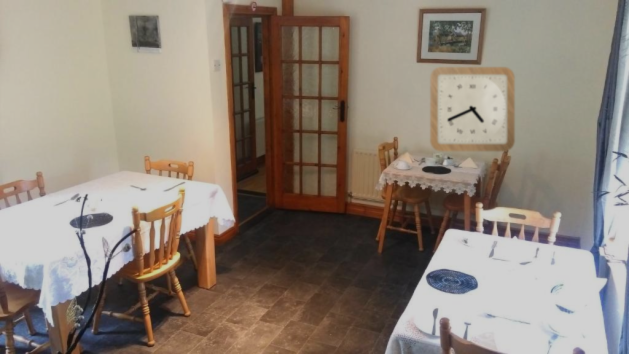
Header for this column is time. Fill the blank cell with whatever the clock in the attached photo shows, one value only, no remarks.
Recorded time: 4:41
